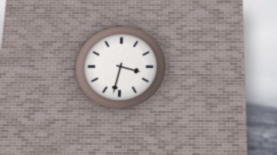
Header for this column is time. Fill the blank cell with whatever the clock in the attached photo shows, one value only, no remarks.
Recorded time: 3:32
